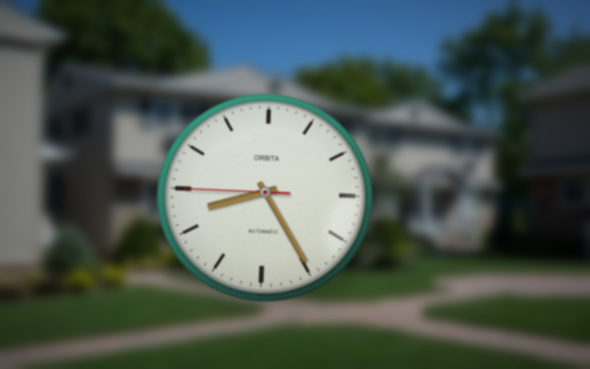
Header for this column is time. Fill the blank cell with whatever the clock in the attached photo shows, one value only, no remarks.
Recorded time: 8:24:45
